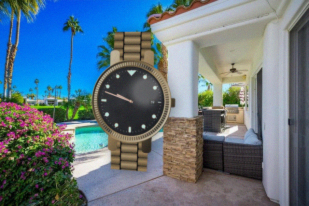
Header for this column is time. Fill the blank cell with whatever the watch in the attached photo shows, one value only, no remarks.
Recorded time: 9:48
